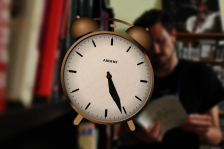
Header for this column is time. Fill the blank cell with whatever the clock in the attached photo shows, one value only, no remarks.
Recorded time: 5:26
